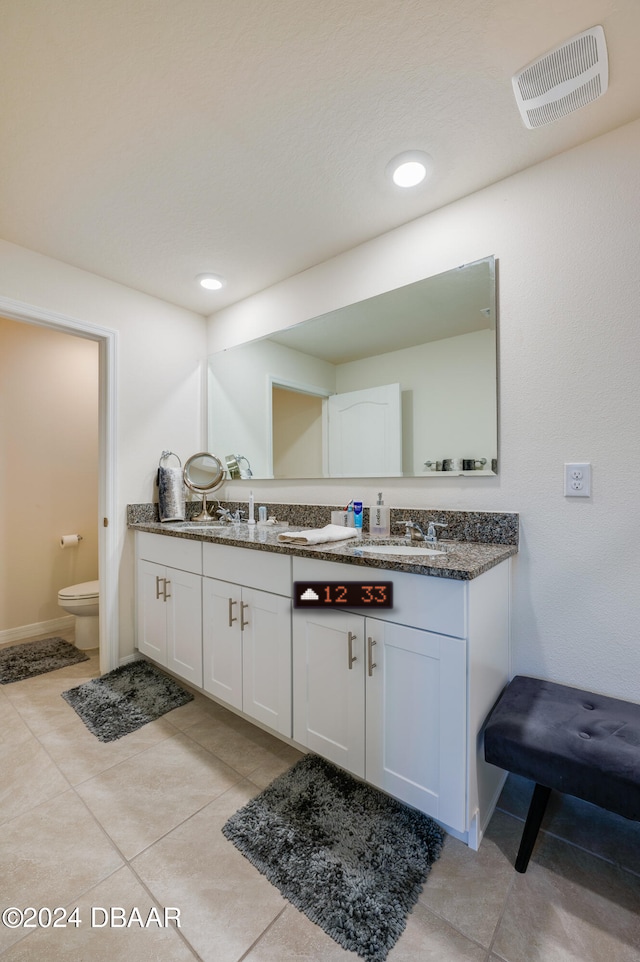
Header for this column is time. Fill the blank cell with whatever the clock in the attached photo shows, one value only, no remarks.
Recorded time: 12:33
